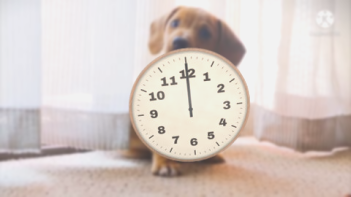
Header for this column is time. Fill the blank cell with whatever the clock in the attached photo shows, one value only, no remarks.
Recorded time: 12:00
